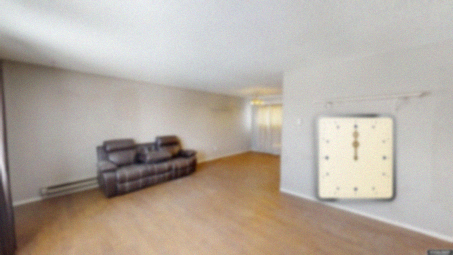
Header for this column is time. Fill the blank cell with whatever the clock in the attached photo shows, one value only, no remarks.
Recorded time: 12:00
